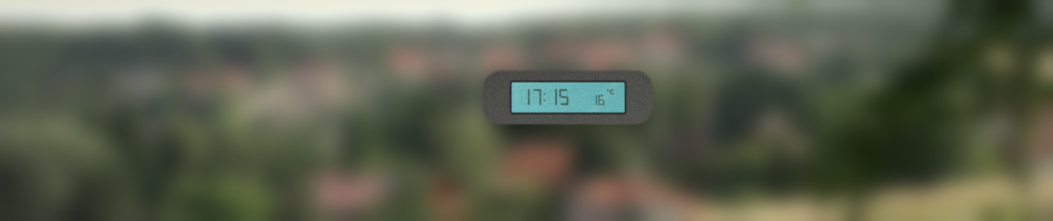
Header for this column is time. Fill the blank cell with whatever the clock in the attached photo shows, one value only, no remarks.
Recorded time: 17:15
